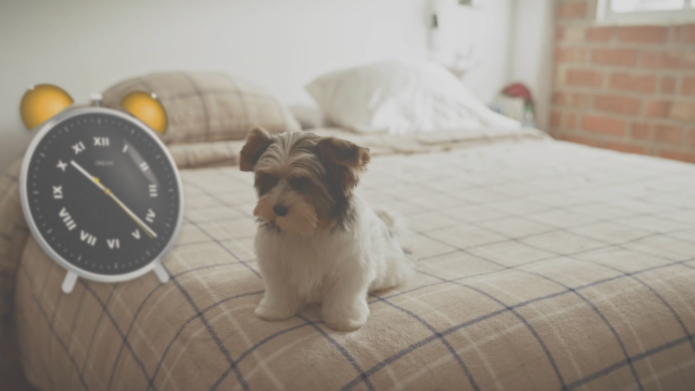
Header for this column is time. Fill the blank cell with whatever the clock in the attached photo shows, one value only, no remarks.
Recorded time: 10:22:23
